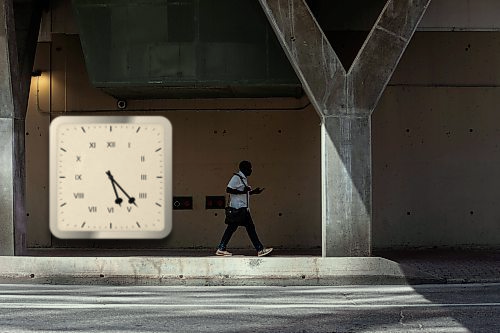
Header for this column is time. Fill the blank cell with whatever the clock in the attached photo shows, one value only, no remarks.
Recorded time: 5:23
